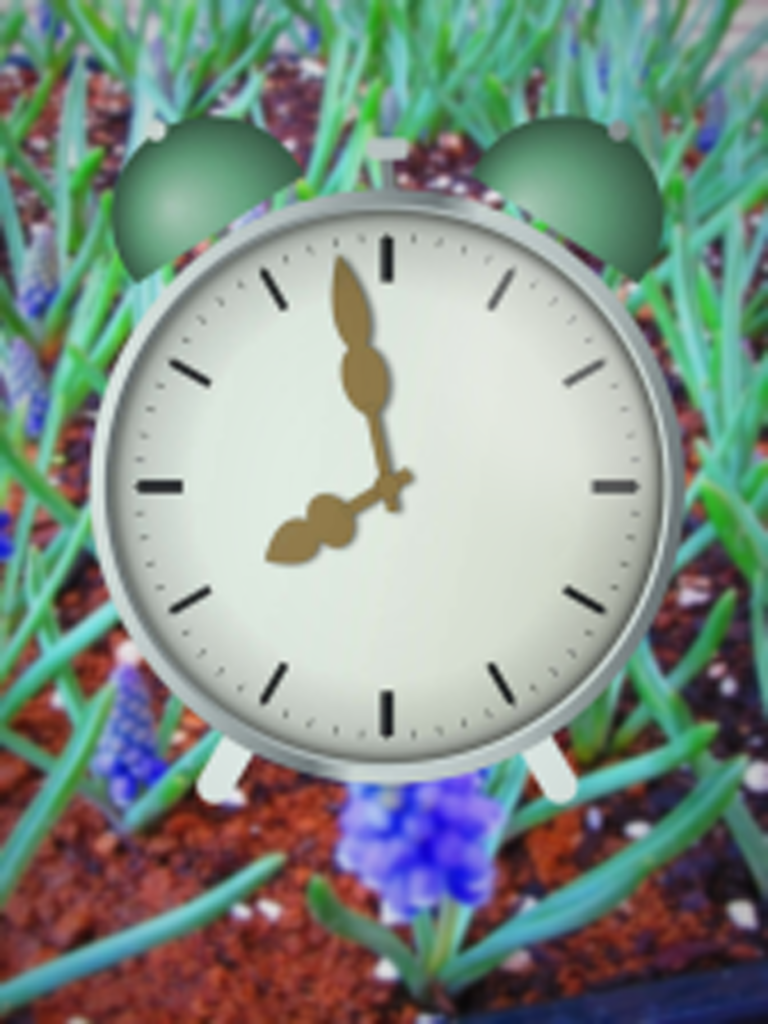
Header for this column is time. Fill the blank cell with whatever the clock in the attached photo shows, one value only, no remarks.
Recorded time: 7:58
